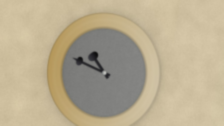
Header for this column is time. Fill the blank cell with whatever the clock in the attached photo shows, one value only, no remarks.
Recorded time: 10:49
